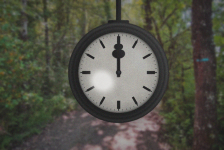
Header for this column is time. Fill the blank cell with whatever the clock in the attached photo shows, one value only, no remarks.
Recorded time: 12:00
